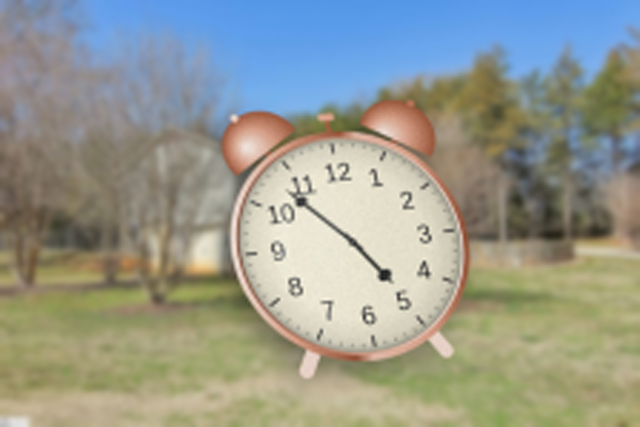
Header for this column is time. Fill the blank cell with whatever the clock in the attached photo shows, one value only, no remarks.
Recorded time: 4:53
